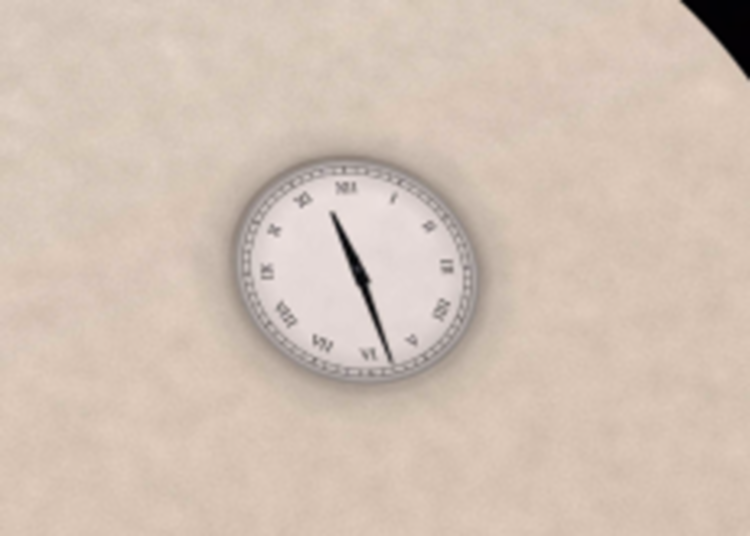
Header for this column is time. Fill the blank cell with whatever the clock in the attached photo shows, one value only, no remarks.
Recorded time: 11:28
